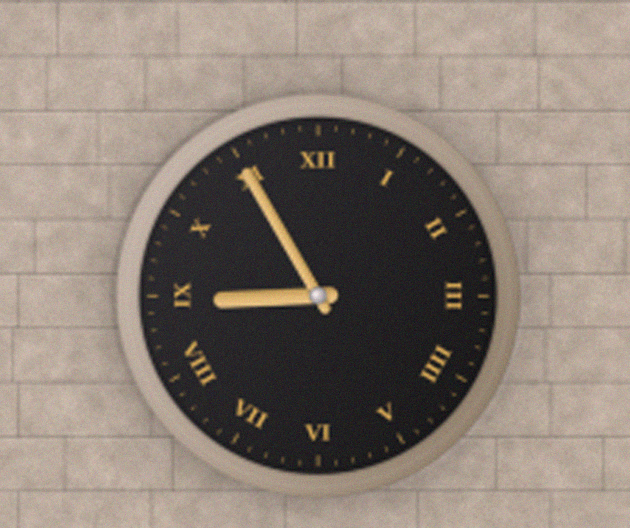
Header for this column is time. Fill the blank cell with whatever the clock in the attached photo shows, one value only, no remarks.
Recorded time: 8:55
